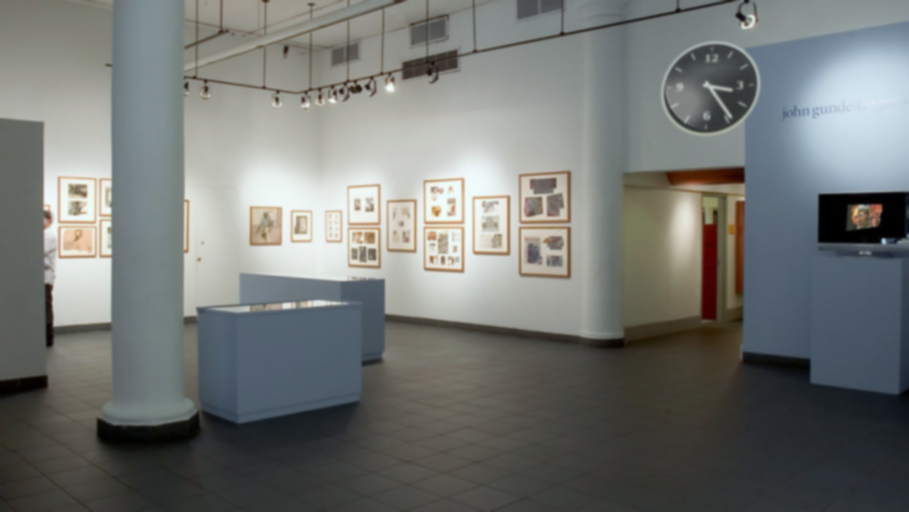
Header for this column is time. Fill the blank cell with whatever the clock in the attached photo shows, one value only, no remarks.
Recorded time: 3:24
